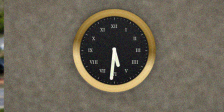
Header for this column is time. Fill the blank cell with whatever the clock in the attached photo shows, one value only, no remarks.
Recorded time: 5:31
